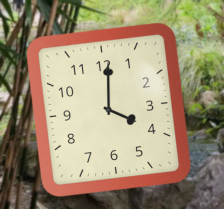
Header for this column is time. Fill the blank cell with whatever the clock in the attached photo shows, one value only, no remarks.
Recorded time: 4:01
